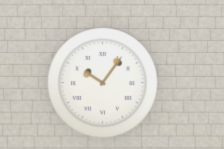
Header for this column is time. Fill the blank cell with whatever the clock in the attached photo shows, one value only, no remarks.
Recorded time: 10:06
